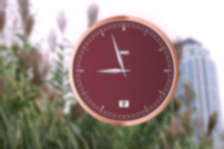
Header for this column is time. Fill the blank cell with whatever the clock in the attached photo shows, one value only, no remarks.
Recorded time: 8:57
